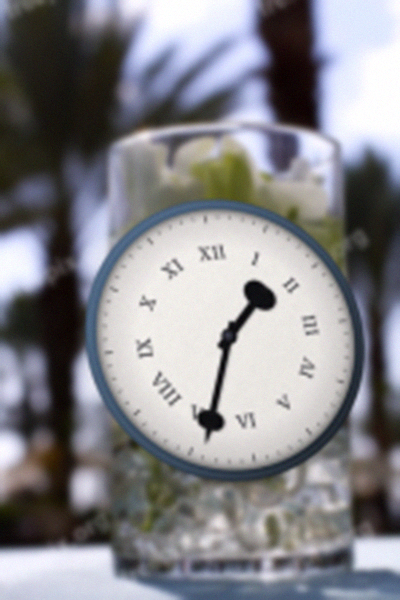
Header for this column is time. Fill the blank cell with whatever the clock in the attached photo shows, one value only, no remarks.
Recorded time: 1:34
